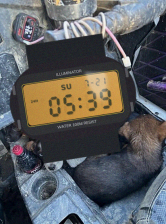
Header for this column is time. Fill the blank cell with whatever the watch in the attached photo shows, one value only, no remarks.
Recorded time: 5:39
